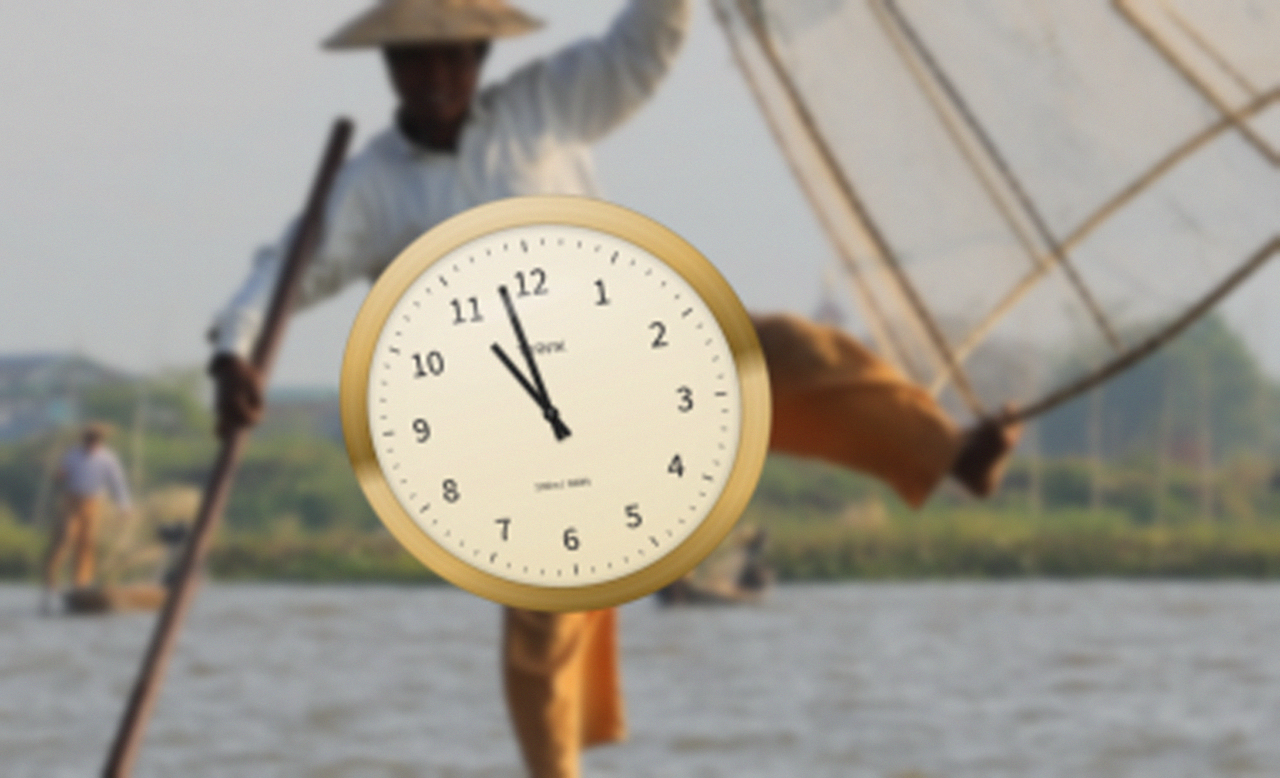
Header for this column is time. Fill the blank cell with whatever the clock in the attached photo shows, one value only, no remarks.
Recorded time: 10:58
